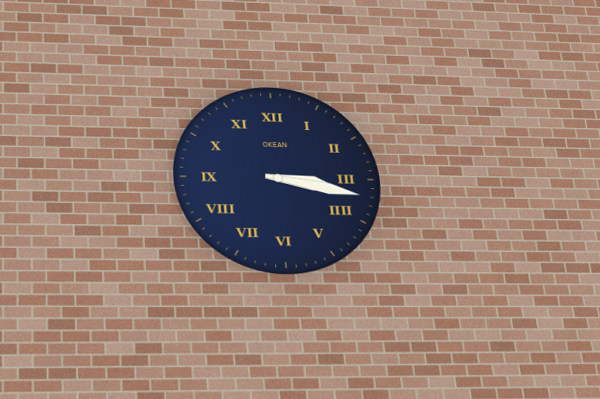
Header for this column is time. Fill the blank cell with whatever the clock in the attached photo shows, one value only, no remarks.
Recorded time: 3:17
